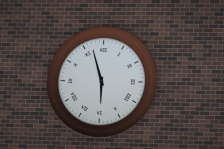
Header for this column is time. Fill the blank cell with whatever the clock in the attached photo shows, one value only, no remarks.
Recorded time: 5:57
